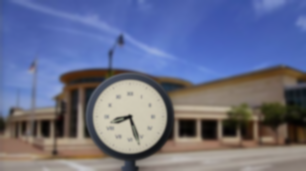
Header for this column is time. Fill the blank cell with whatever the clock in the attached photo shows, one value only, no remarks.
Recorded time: 8:27
